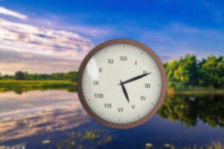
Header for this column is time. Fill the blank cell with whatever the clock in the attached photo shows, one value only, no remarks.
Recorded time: 5:11
